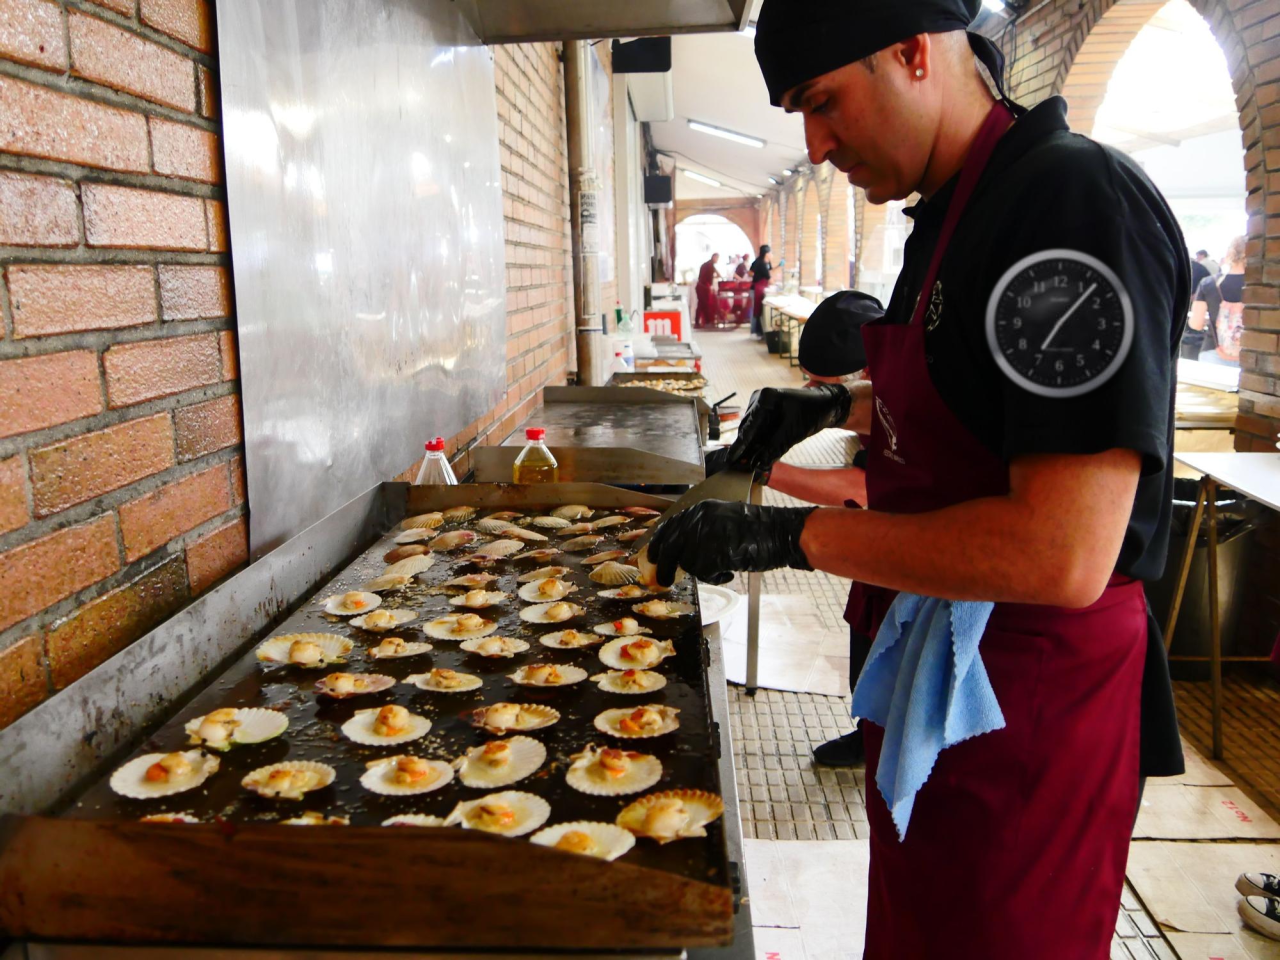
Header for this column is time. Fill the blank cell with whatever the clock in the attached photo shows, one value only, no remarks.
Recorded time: 7:07
